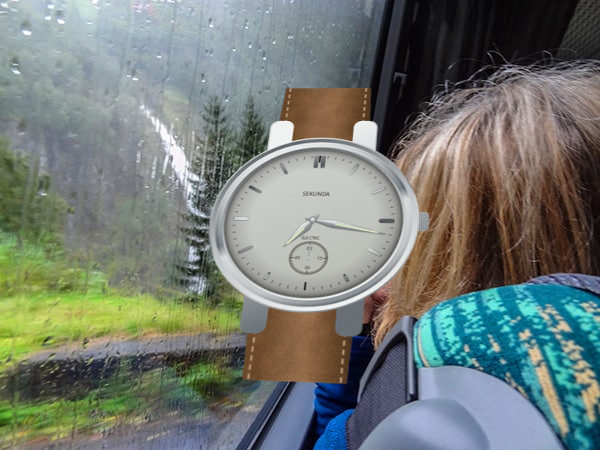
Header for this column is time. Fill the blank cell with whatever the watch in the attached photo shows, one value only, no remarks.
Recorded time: 7:17
